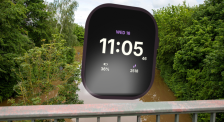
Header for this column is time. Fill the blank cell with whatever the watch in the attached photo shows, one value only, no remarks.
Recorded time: 11:05
